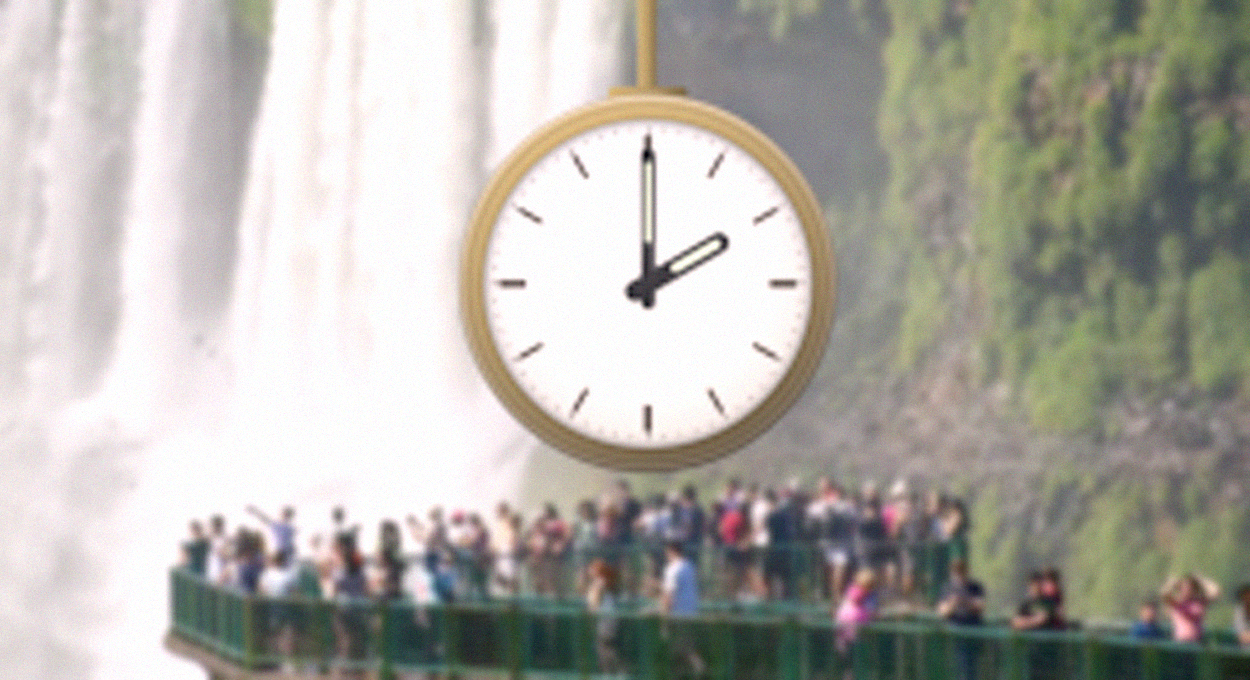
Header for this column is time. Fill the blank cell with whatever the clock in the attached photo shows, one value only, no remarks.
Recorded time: 2:00
